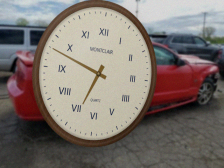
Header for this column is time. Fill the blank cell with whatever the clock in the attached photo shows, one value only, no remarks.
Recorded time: 6:48
